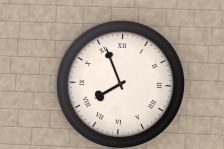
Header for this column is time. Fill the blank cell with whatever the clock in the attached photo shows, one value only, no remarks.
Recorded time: 7:56
